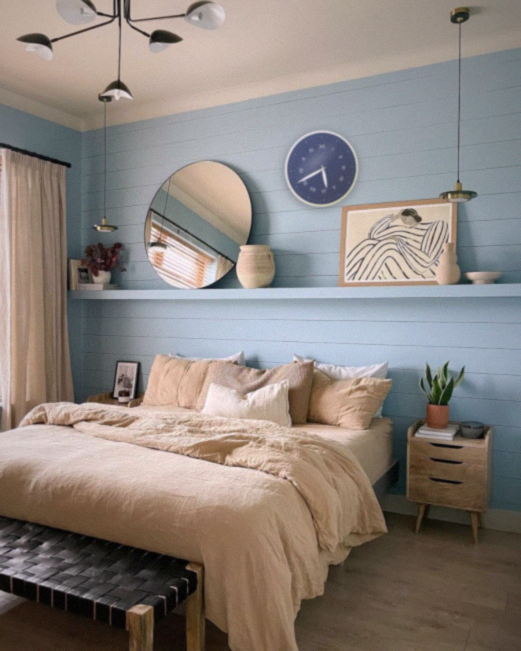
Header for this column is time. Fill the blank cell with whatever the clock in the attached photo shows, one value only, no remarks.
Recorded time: 5:41
